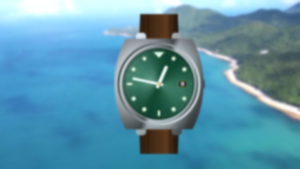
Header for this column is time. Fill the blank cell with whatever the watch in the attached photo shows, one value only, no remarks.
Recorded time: 12:47
